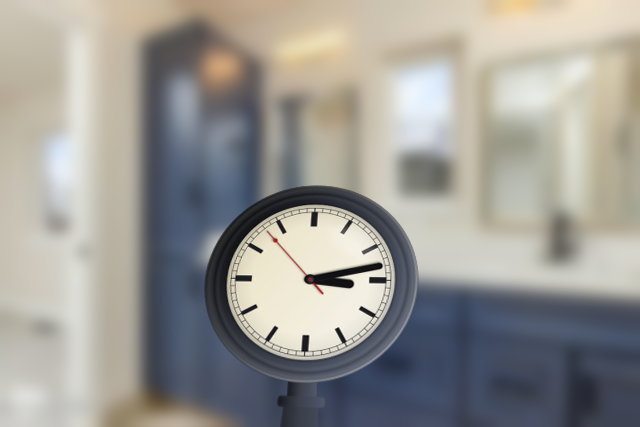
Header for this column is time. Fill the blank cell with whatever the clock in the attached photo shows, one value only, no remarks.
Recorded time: 3:12:53
